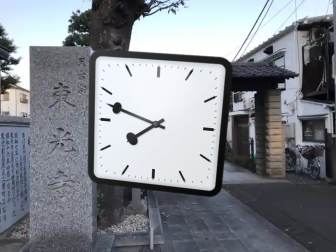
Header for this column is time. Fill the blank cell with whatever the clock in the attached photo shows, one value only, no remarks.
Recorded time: 7:48
